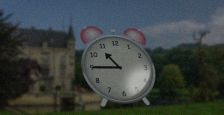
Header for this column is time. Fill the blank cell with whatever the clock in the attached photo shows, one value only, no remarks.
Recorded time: 10:45
